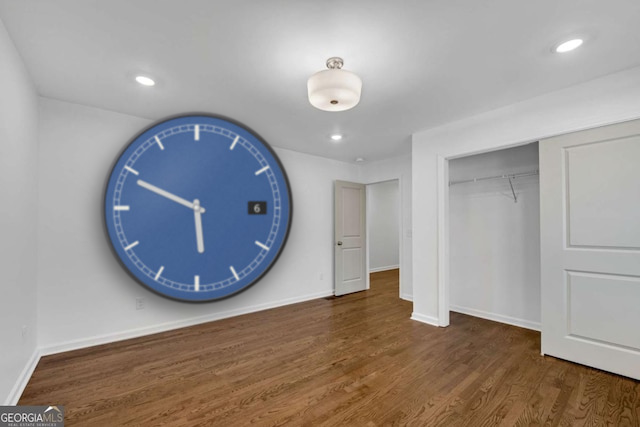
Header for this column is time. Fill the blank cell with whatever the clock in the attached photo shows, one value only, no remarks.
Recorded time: 5:49
